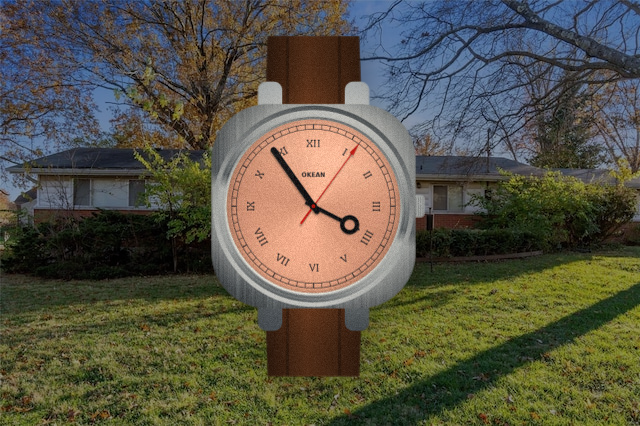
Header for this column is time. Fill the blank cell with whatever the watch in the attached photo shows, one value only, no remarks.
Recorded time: 3:54:06
